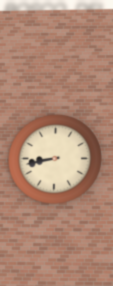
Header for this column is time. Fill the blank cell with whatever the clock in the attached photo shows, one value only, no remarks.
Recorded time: 8:43
